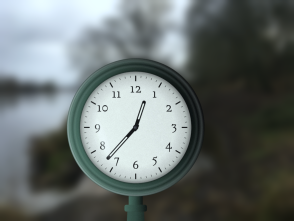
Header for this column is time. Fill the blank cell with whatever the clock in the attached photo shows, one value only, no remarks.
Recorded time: 12:37
